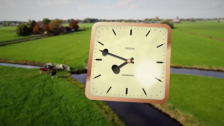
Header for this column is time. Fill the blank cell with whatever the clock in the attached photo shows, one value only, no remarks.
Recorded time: 7:48
